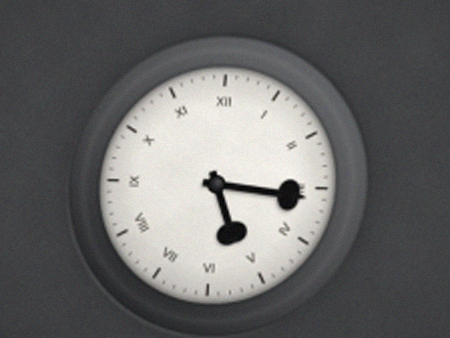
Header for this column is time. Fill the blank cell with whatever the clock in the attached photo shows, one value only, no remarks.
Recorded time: 5:16
